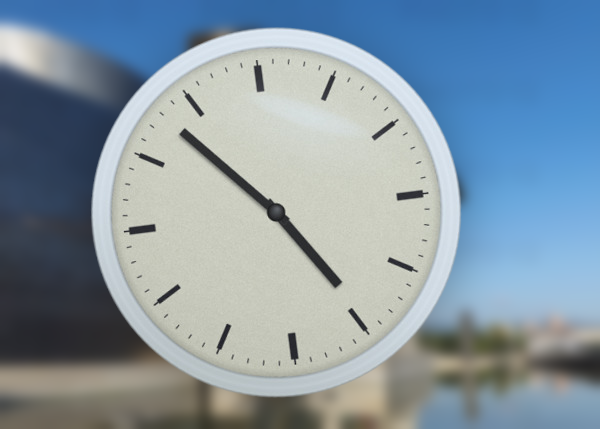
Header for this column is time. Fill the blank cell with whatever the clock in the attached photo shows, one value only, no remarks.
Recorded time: 4:53
